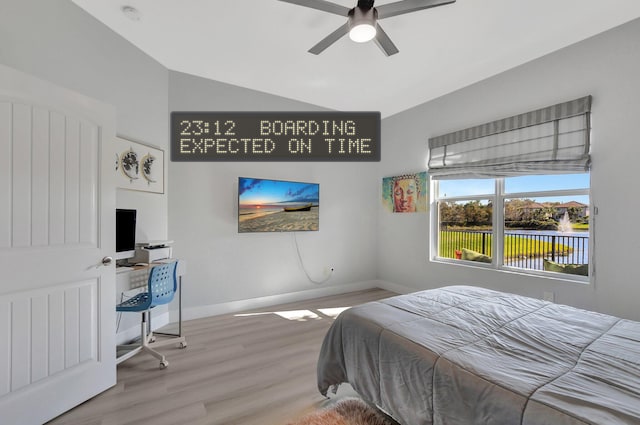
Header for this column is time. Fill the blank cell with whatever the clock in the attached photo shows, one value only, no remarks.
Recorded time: 23:12
